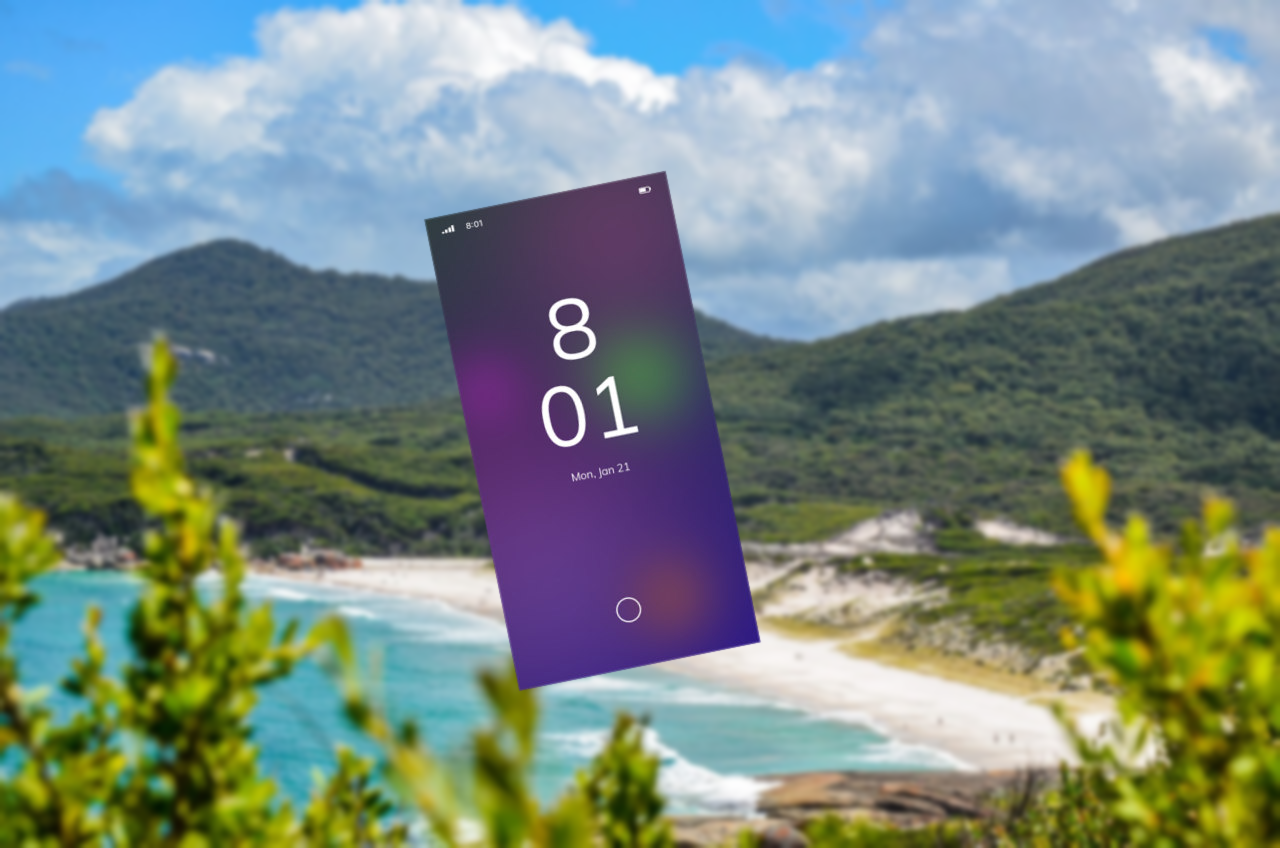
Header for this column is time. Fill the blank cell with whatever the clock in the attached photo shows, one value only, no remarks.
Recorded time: 8:01
